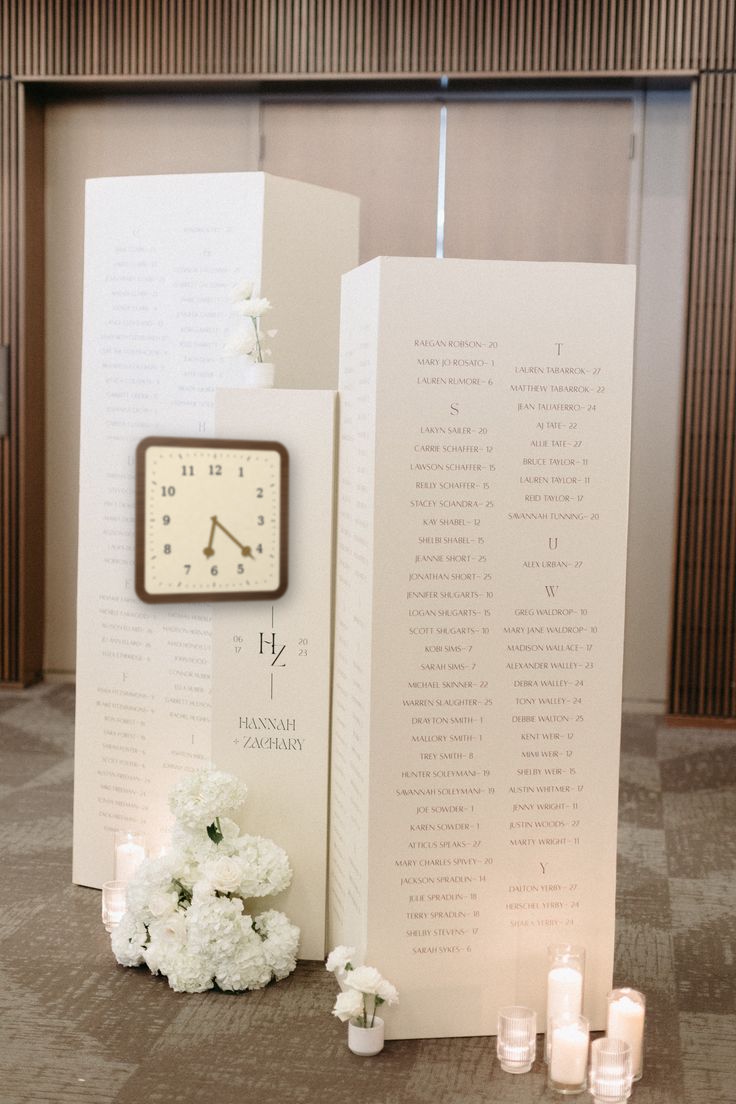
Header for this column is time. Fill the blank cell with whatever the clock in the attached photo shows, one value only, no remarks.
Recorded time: 6:22
